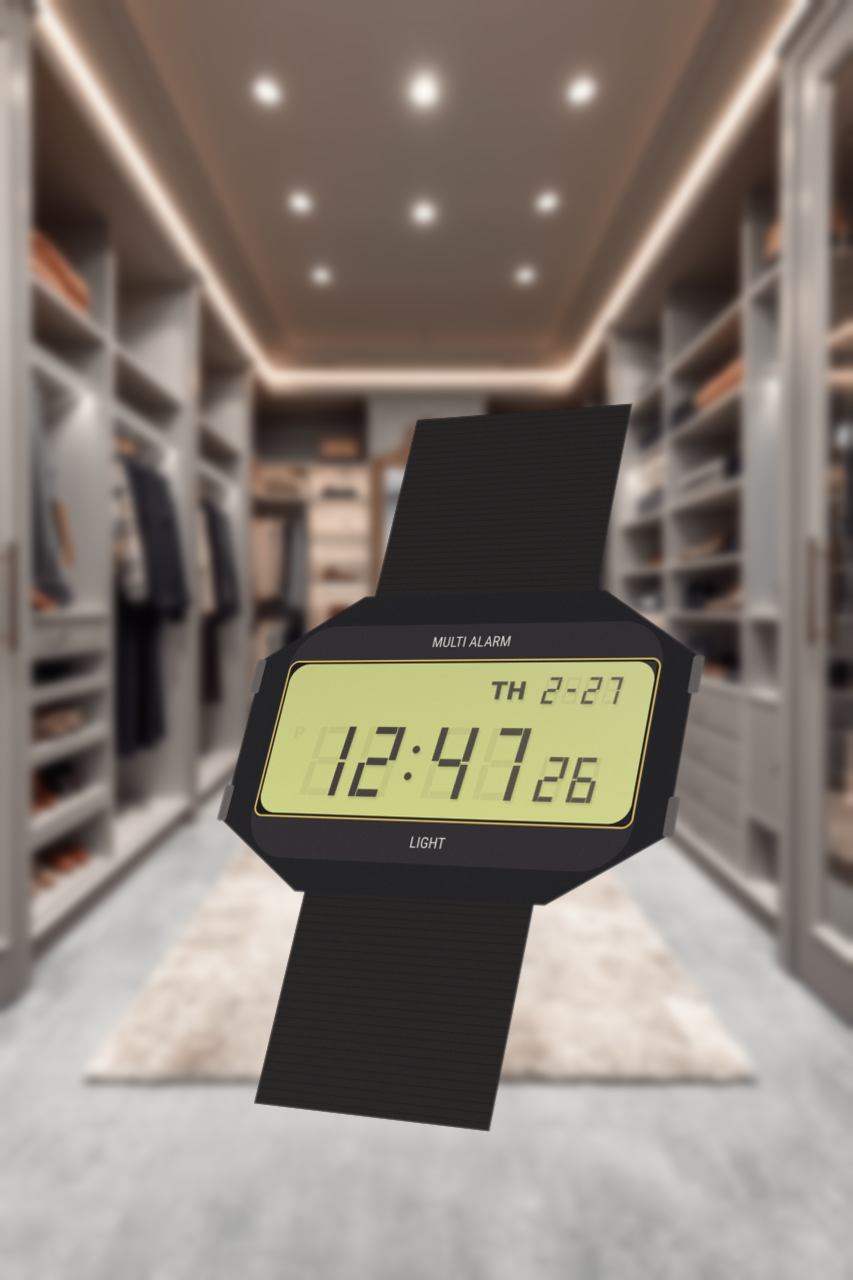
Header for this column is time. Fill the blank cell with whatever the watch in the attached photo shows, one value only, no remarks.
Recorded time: 12:47:26
